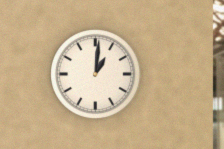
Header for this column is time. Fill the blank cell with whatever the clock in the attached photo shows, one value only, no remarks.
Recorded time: 1:01
